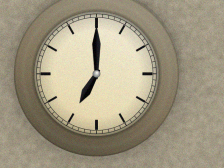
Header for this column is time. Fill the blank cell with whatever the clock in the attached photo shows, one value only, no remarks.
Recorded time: 7:00
